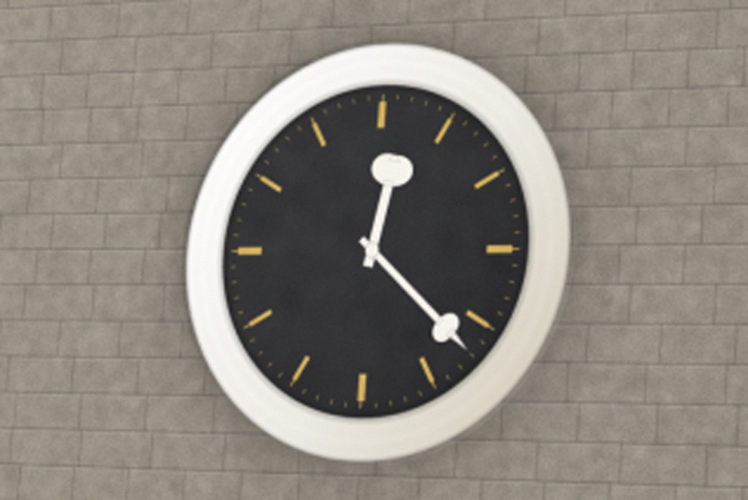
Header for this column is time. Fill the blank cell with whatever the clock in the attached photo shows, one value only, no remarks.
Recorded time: 12:22
